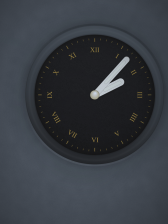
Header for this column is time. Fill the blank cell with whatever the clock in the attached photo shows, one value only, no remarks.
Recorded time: 2:07
